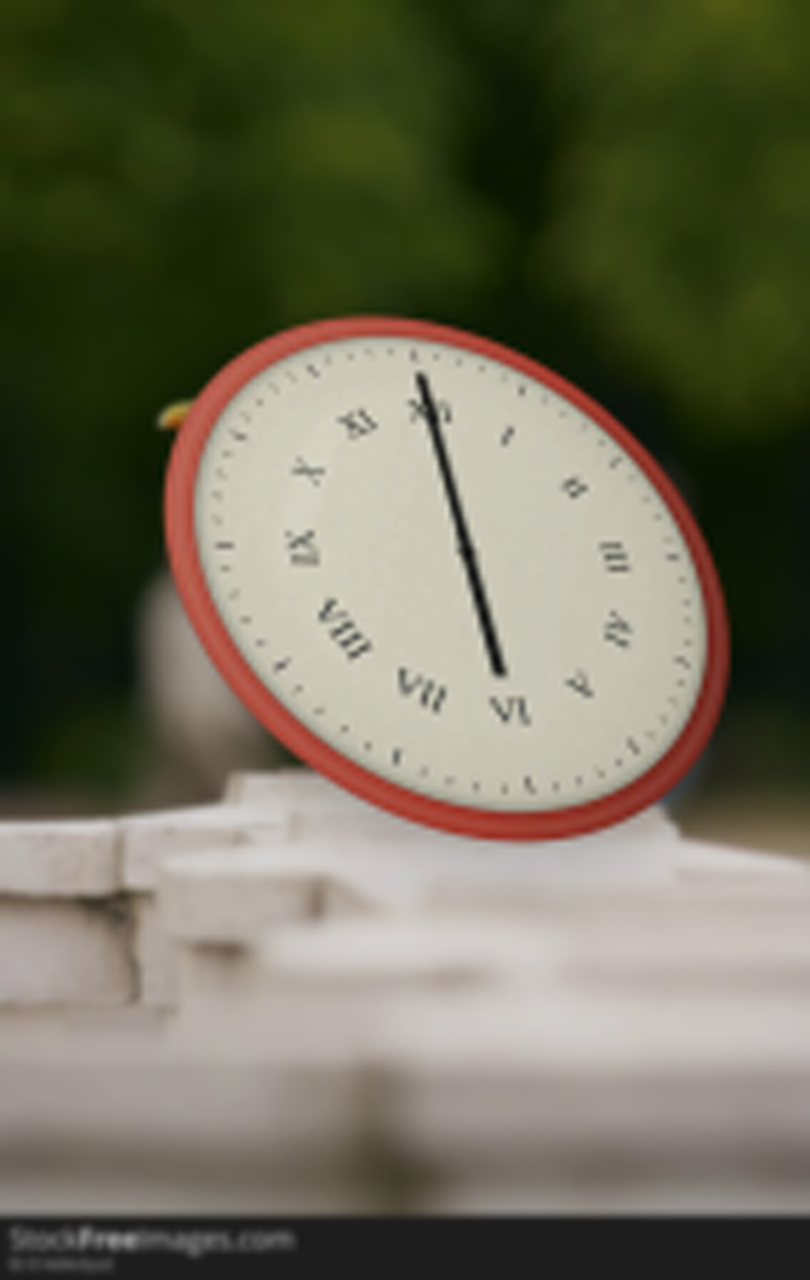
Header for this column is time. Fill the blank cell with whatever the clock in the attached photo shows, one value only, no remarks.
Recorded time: 6:00
